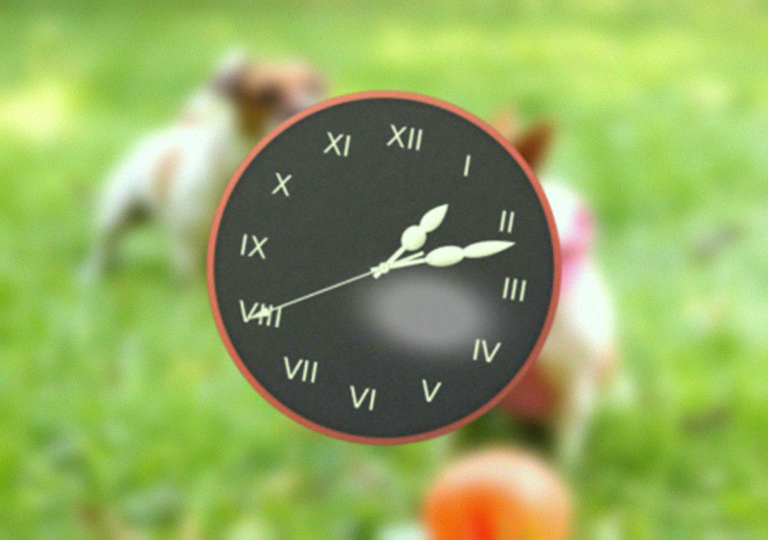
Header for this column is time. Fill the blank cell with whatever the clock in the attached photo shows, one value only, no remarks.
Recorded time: 1:11:40
